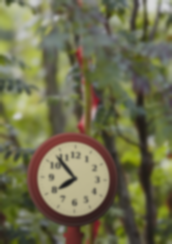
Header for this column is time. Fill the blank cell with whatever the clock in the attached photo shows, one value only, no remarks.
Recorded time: 7:53
